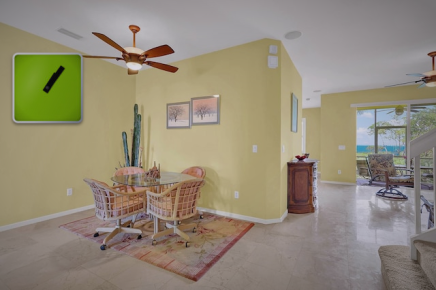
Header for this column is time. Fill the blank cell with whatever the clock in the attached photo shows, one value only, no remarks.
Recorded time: 1:06
